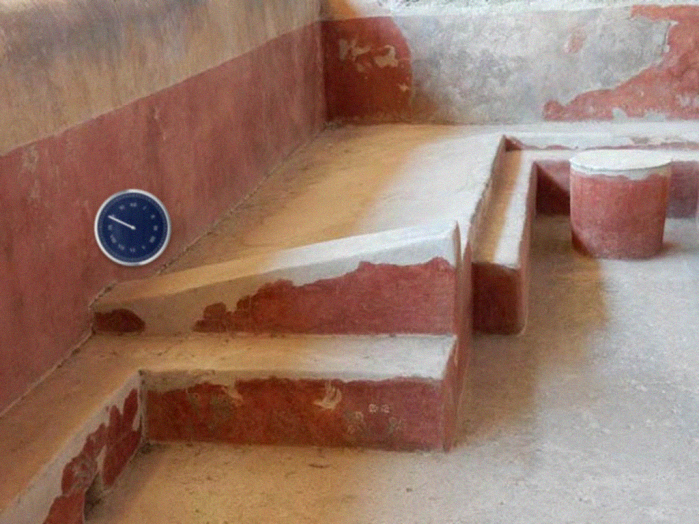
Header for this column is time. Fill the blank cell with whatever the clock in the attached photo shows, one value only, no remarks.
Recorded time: 9:49
